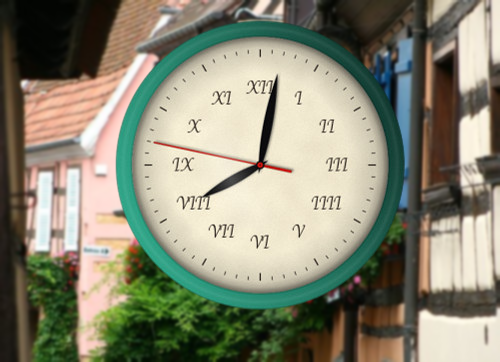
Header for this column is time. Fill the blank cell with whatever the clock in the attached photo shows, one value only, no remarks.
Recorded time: 8:01:47
